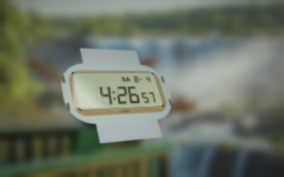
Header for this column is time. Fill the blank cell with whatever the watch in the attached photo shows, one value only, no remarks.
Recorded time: 4:26:57
